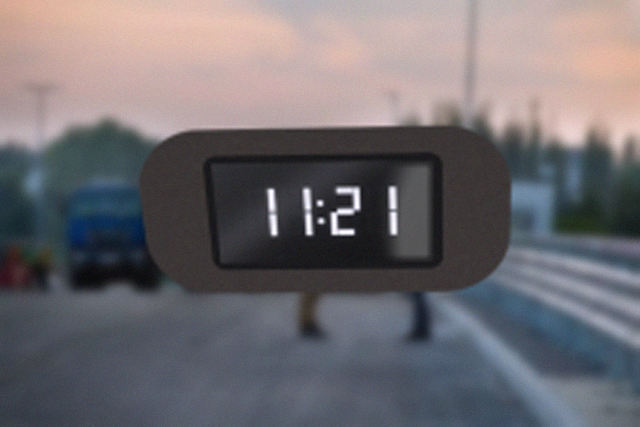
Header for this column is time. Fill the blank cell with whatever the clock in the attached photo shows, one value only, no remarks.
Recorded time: 11:21
